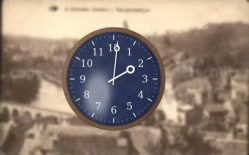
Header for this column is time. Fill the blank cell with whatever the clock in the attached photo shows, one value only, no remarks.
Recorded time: 2:01
